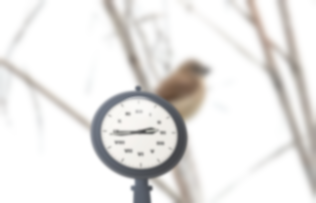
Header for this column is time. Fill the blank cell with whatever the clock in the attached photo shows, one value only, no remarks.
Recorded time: 2:44
